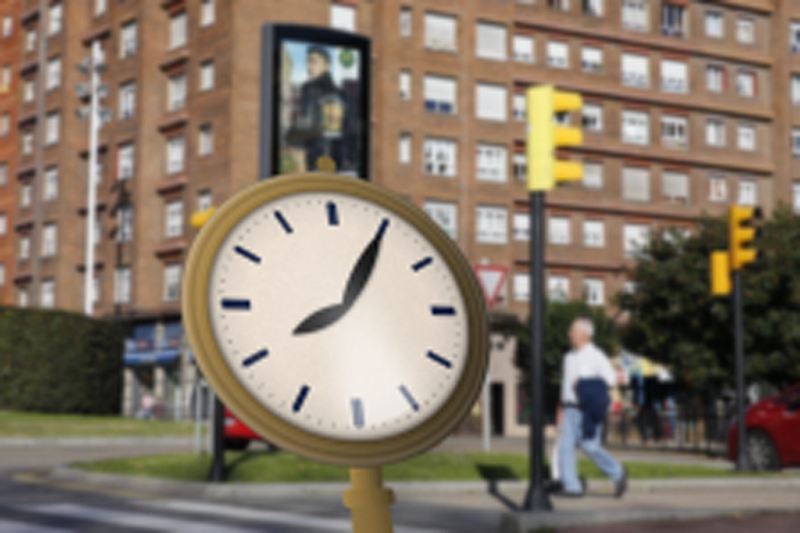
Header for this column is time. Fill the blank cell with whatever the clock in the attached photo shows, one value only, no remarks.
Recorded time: 8:05
